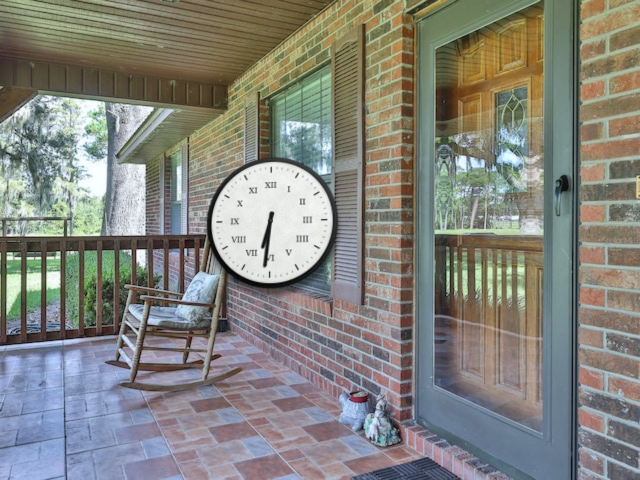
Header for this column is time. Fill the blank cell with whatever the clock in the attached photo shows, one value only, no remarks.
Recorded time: 6:31
